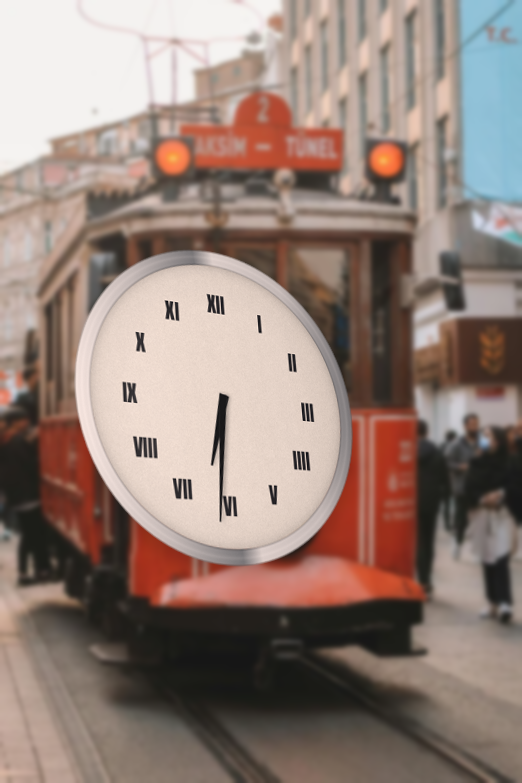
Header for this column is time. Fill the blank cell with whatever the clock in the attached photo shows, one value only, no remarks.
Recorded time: 6:31
